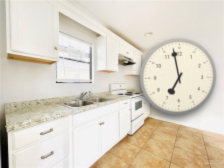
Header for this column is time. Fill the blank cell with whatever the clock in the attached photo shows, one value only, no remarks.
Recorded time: 6:58
